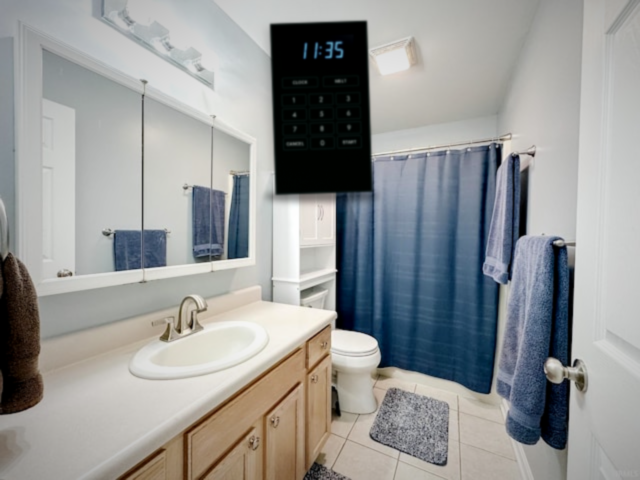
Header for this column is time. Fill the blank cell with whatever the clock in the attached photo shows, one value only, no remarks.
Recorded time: 11:35
